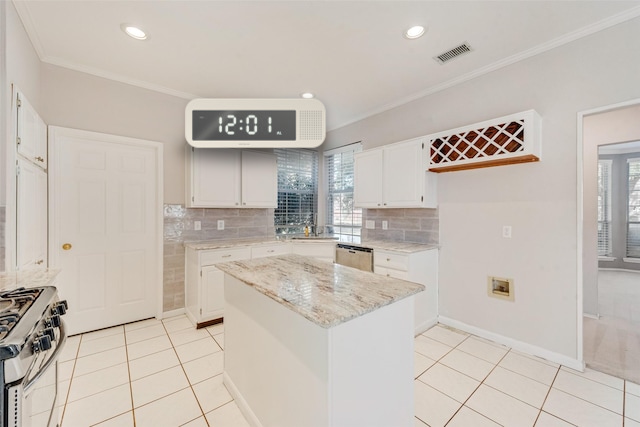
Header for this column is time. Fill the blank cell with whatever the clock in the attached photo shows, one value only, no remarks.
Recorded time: 12:01
